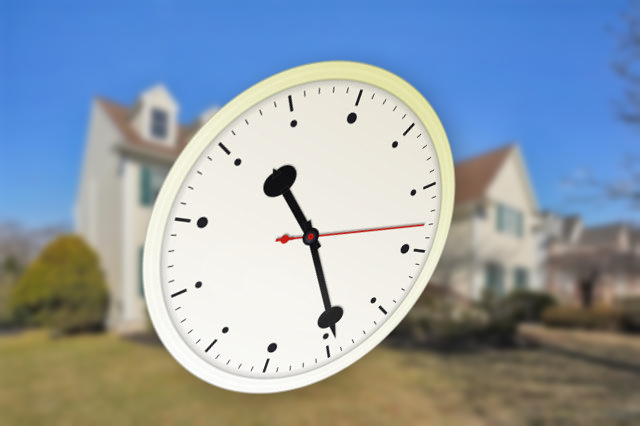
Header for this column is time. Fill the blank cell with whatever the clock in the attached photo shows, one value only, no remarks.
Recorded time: 10:24:13
